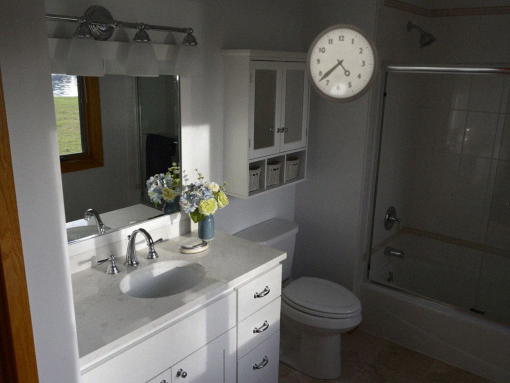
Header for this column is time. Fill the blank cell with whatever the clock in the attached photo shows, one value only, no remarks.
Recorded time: 4:38
